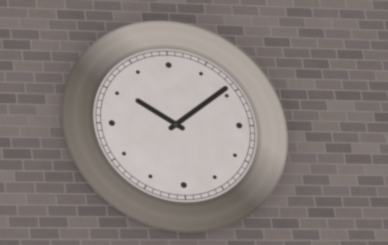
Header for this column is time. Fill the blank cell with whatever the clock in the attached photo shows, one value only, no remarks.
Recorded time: 10:09
